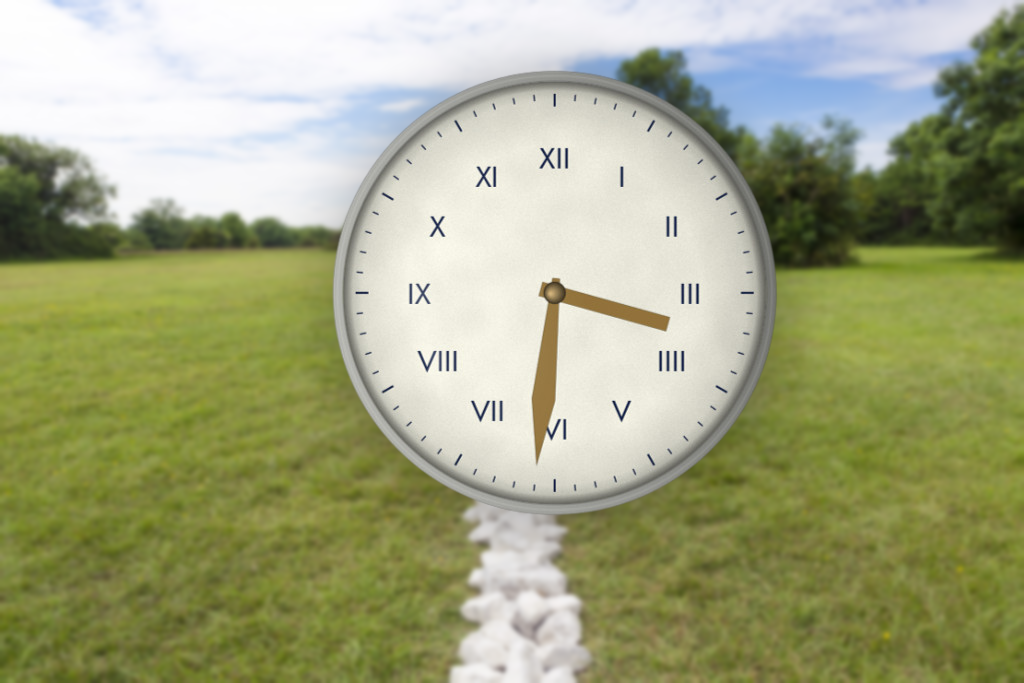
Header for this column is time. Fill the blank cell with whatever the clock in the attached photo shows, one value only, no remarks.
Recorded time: 3:31
